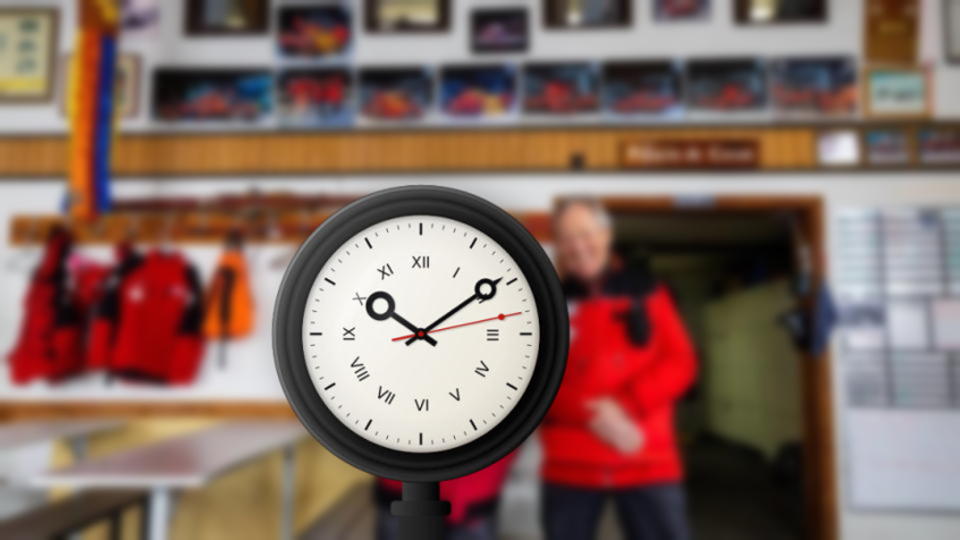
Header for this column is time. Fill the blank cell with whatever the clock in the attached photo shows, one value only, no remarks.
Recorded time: 10:09:13
